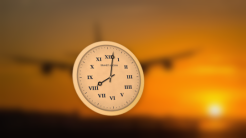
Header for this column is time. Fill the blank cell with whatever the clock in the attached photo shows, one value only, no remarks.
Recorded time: 8:02
